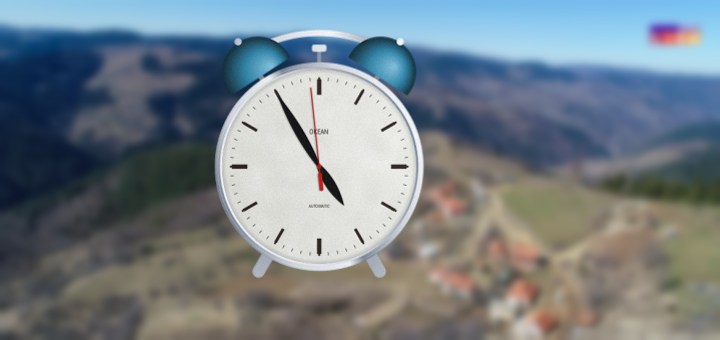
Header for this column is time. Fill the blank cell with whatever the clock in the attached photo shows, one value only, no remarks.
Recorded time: 4:54:59
